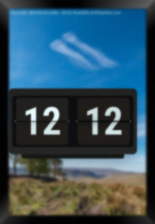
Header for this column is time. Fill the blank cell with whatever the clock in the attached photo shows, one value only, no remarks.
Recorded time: 12:12
